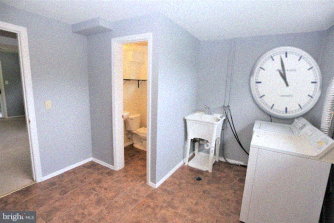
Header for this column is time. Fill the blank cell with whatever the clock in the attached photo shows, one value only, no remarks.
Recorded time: 10:58
